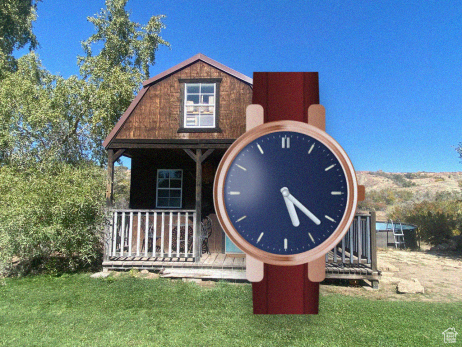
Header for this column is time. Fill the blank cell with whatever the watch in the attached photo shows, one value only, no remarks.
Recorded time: 5:22
